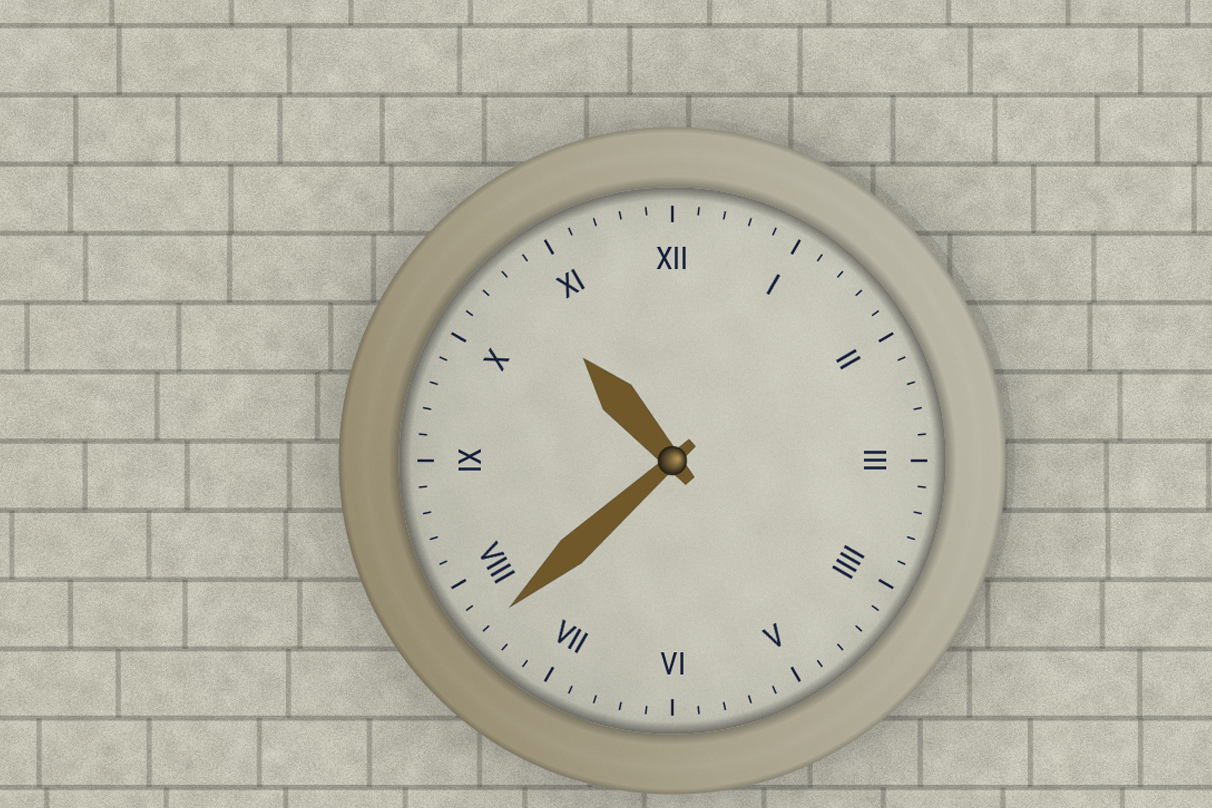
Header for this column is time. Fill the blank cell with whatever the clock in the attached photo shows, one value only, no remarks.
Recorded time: 10:38
